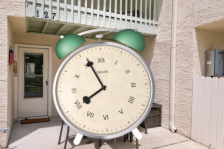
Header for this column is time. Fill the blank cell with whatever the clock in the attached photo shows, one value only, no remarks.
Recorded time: 7:56
